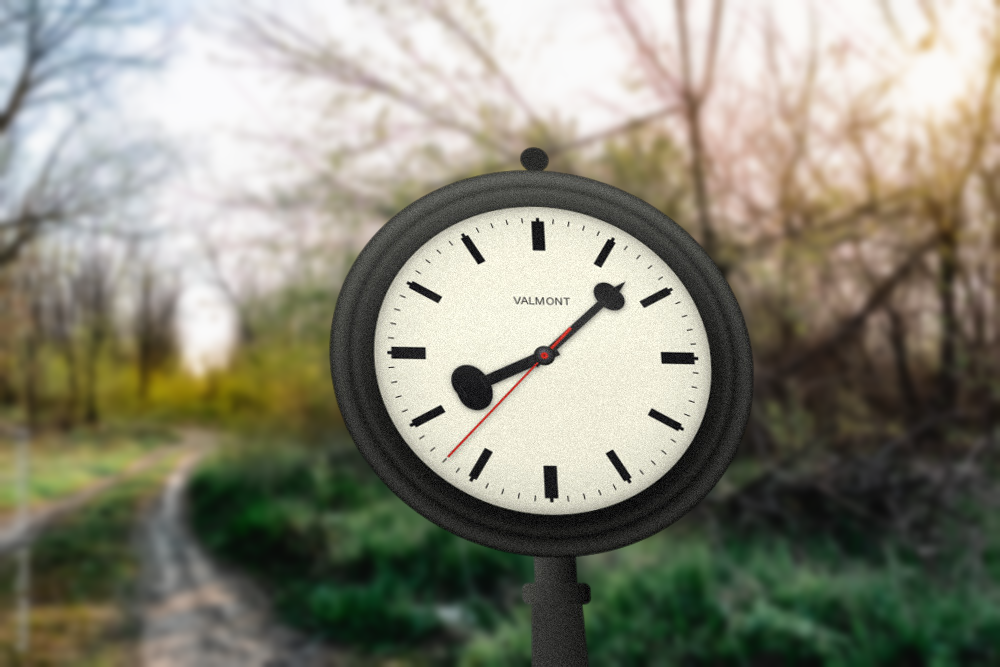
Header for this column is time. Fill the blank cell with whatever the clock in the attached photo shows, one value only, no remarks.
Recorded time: 8:07:37
